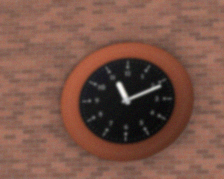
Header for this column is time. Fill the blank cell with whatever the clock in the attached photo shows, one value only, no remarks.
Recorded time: 11:11
